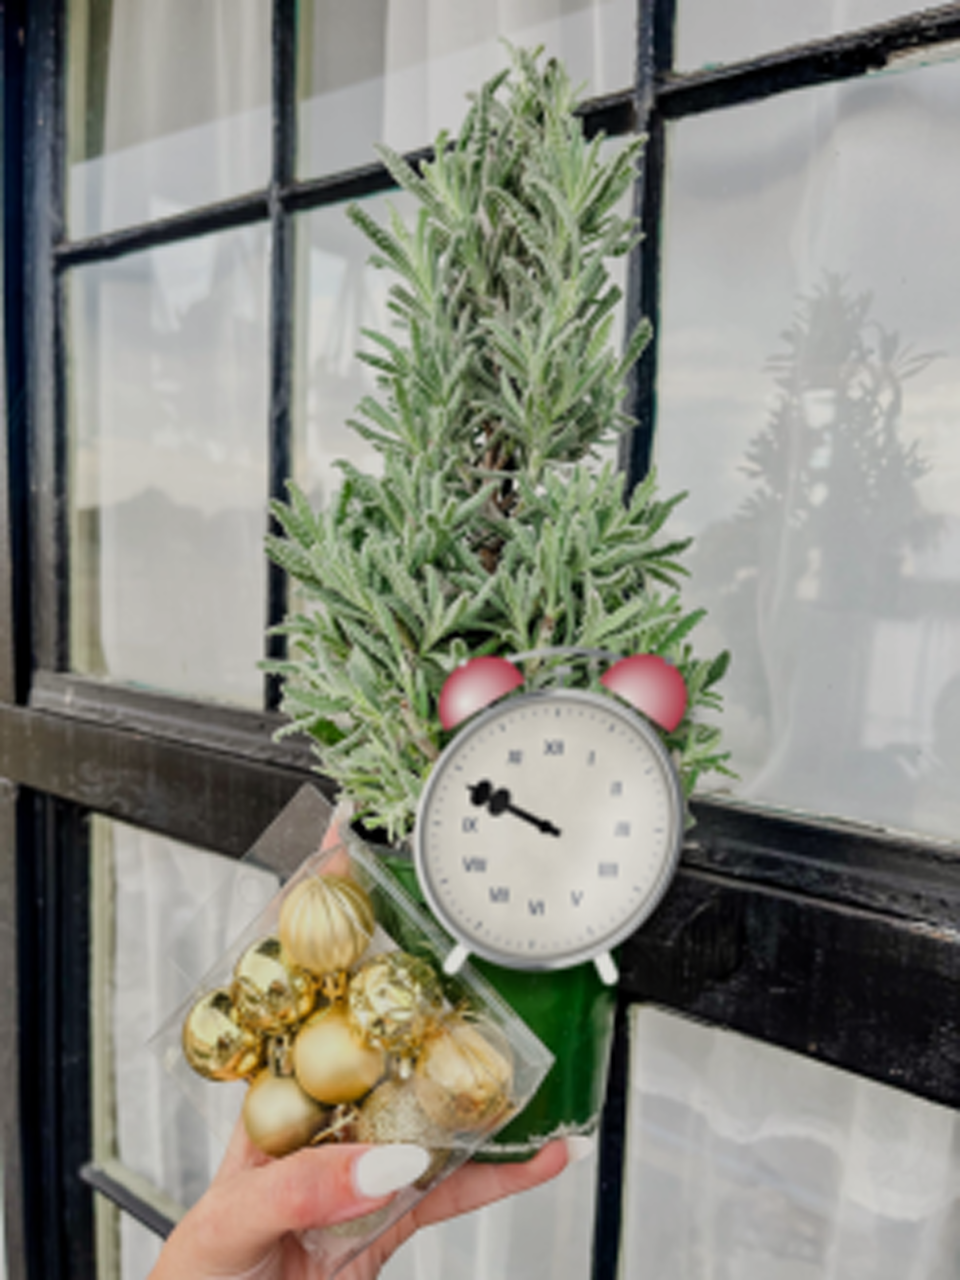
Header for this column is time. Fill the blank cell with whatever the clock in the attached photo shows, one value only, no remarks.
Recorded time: 9:49
